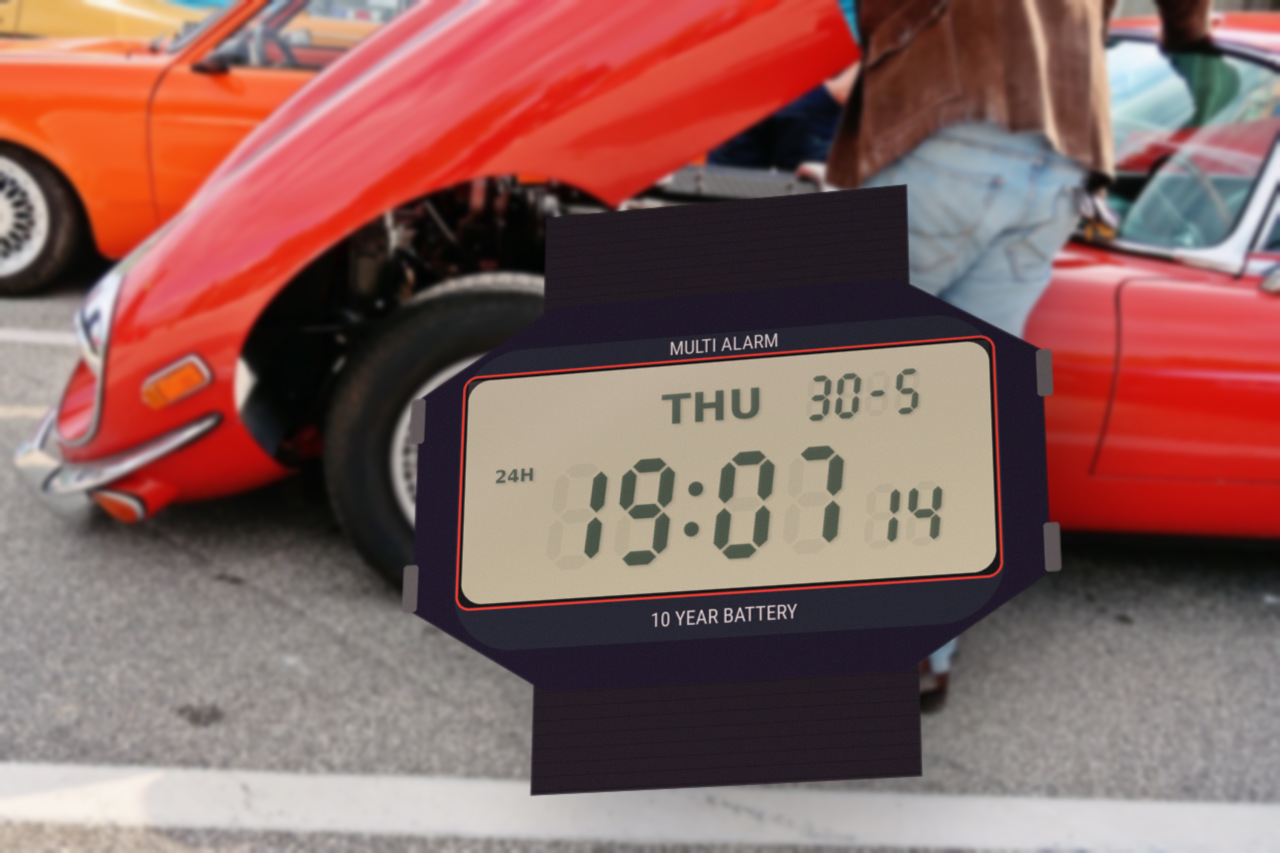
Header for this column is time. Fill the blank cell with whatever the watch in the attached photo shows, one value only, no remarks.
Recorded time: 19:07:14
